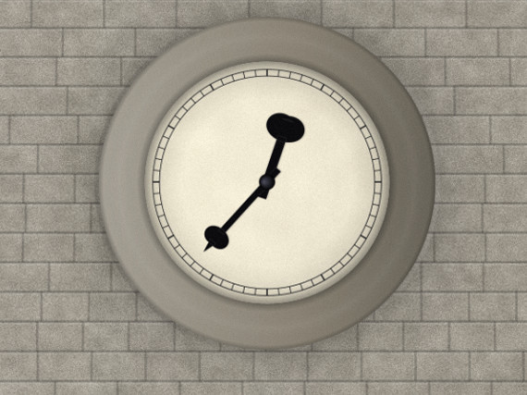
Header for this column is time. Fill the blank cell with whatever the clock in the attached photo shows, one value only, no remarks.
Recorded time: 12:37
